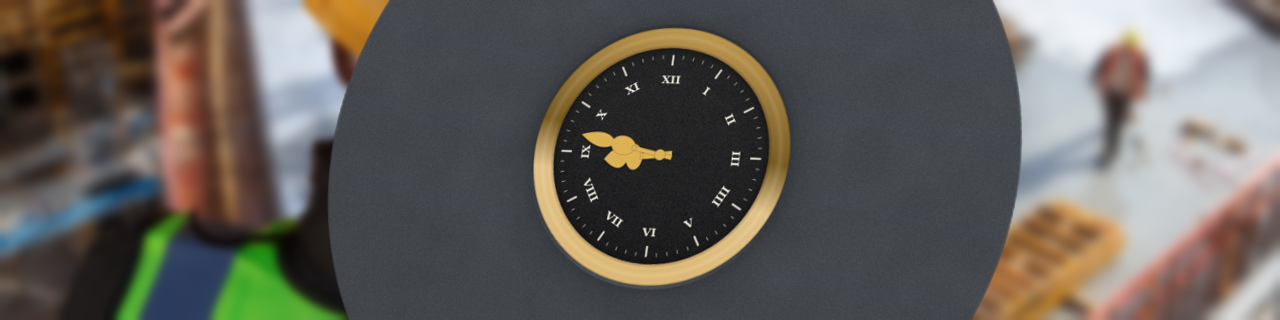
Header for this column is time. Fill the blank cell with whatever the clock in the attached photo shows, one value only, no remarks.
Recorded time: 8:47
